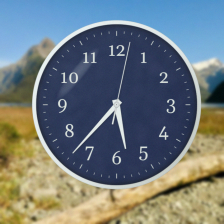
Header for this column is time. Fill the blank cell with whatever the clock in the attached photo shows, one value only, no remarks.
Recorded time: 5:37:02
